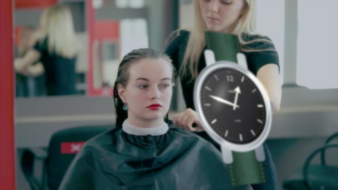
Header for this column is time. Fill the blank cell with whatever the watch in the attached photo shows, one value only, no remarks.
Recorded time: 12:48
